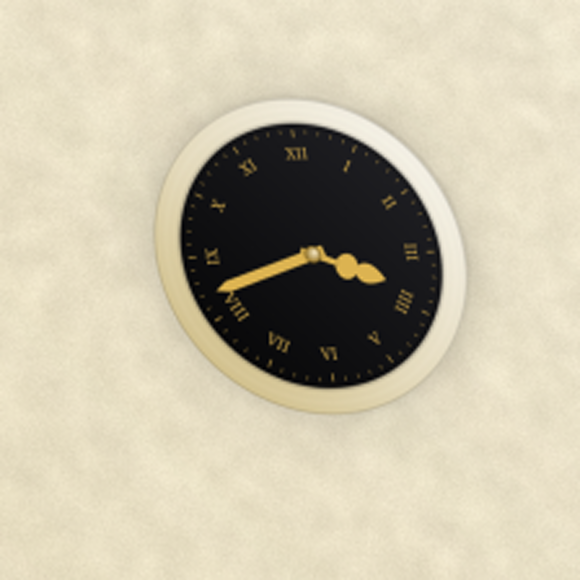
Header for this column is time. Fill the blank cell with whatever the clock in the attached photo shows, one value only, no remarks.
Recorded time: 3:42
